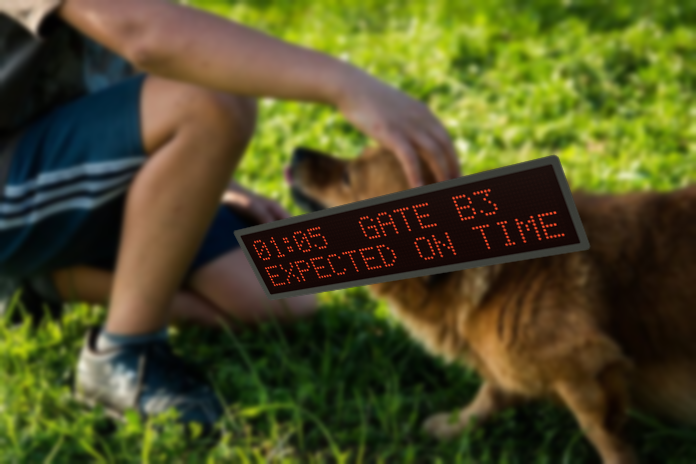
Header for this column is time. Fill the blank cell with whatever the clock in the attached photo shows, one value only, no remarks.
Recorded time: 1:05
